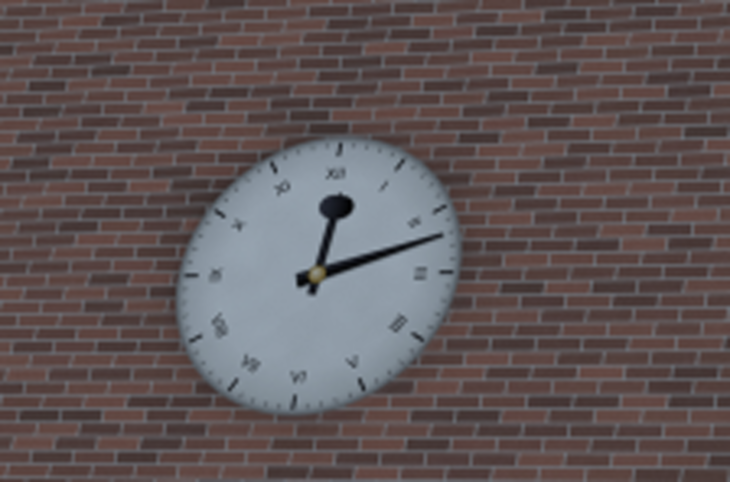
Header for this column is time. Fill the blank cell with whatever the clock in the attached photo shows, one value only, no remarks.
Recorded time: 12:12
